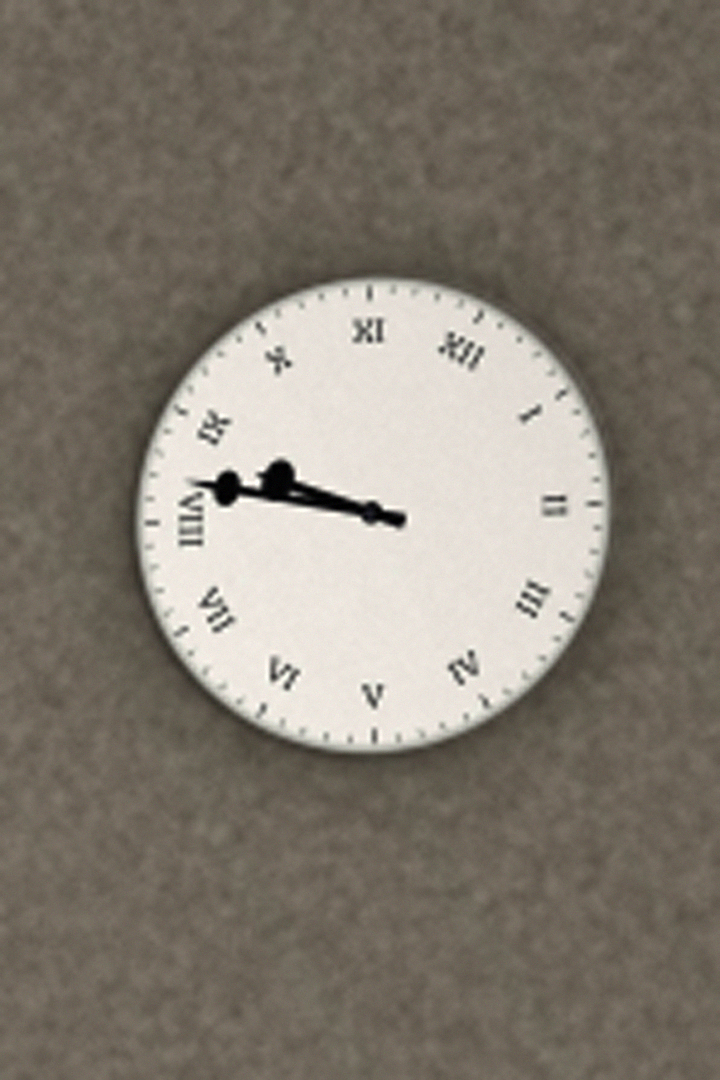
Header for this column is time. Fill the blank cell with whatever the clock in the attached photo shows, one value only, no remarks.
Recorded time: 8:42
